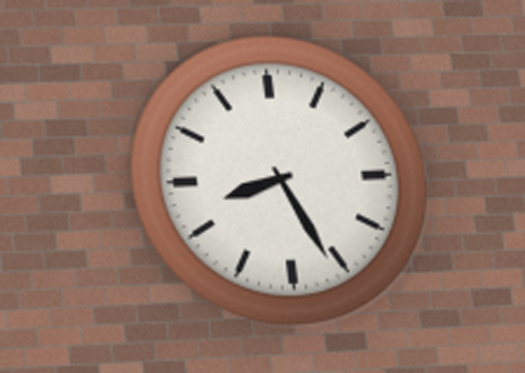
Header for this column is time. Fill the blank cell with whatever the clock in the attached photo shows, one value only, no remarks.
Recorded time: 8:26
